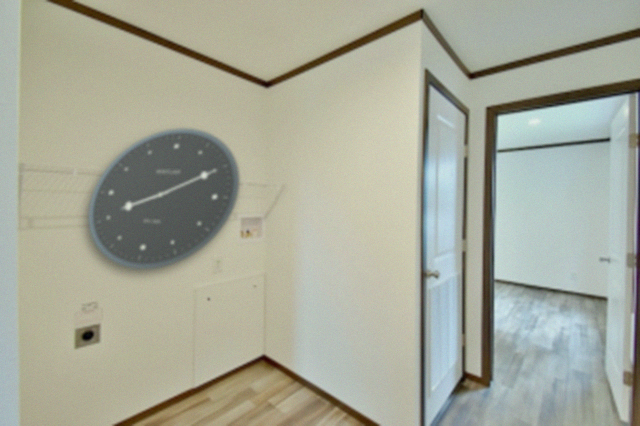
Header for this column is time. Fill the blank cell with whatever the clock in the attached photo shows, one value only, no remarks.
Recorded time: 8:10
